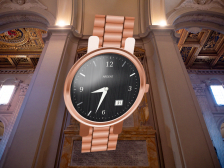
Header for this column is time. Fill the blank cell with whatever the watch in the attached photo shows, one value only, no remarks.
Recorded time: 8:33
